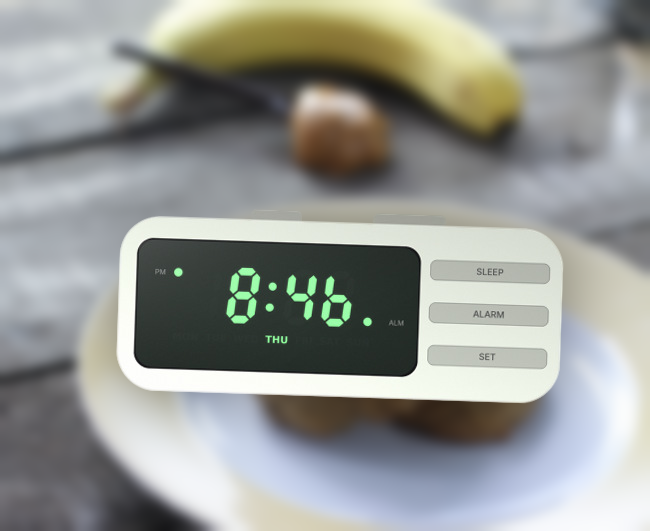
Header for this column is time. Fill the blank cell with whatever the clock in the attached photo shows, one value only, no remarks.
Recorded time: 8:46
